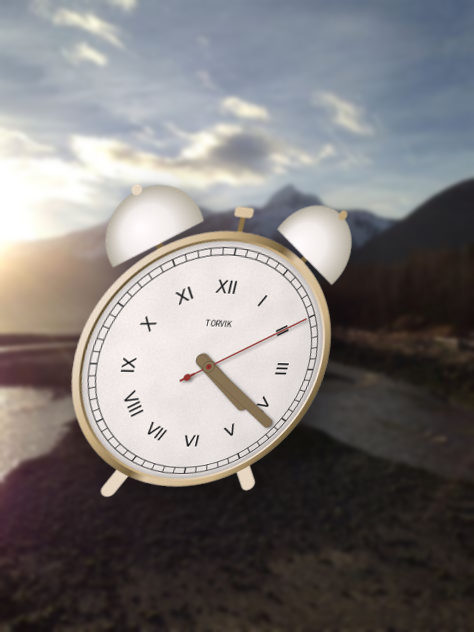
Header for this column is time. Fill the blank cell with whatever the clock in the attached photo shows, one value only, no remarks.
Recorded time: 4:21:10
